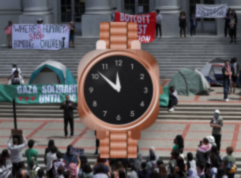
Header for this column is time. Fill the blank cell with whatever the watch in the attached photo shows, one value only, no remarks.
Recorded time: 11:52
